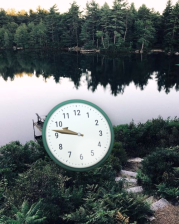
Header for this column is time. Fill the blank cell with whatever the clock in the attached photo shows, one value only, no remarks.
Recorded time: 9:47
